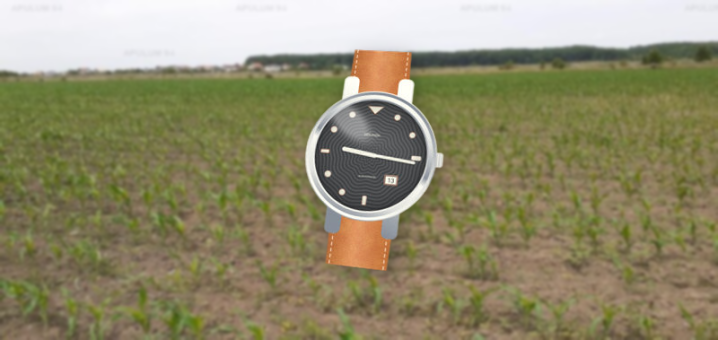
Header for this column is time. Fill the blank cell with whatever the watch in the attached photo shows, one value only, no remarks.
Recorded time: 9:16
